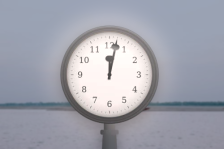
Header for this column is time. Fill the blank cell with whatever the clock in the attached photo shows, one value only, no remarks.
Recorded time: 12:02
